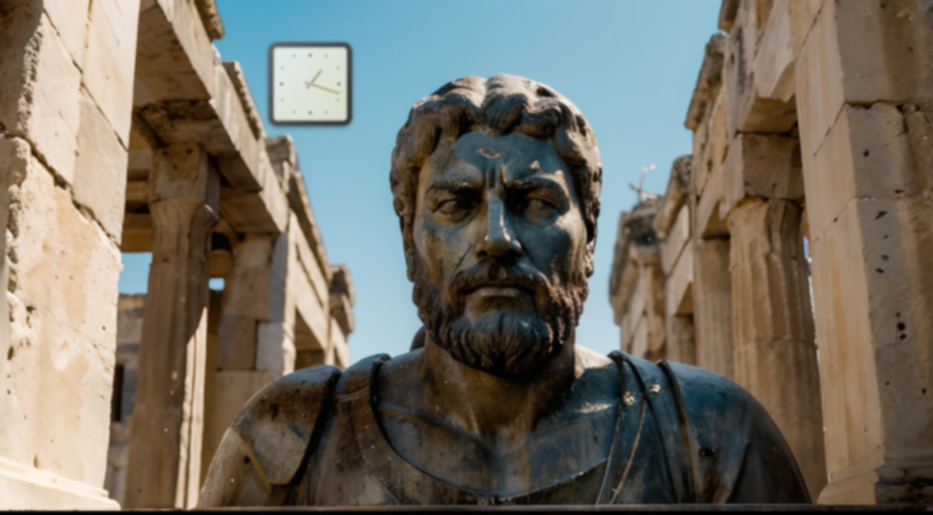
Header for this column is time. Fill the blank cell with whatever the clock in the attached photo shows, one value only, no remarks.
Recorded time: 1:18
